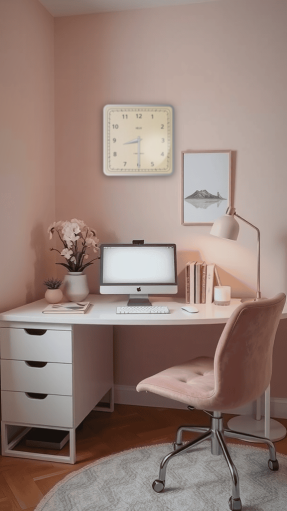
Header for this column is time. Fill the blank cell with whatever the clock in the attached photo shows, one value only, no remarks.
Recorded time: 8:30
